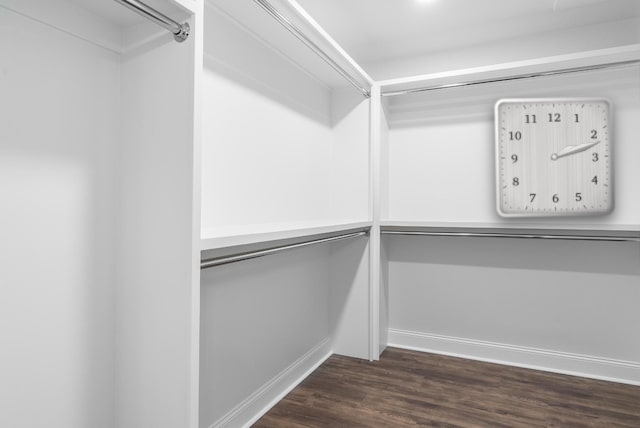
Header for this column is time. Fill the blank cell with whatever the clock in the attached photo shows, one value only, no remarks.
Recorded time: 2:12
